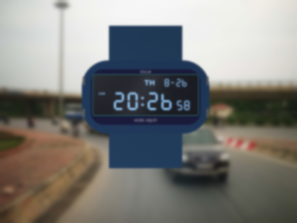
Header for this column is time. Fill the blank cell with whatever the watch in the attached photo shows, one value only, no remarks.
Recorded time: 20:26
